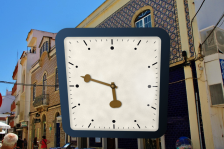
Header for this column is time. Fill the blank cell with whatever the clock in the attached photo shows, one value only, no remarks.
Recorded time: 5:48
